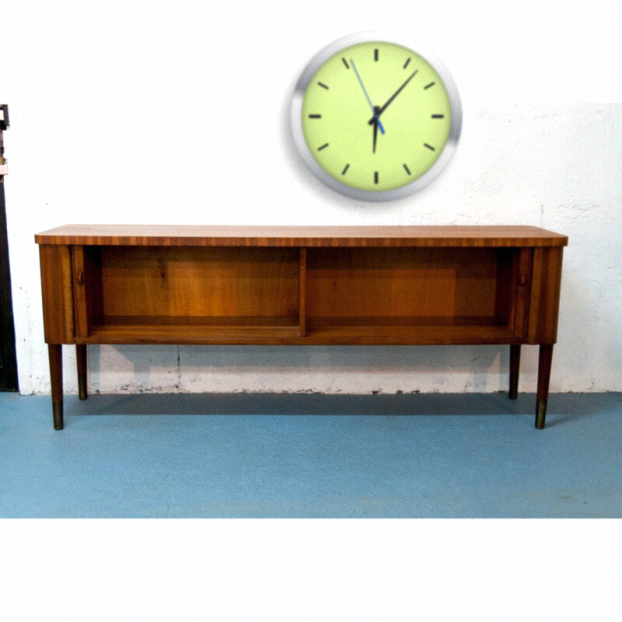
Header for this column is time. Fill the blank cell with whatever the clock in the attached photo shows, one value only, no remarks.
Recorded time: 6:06:56
